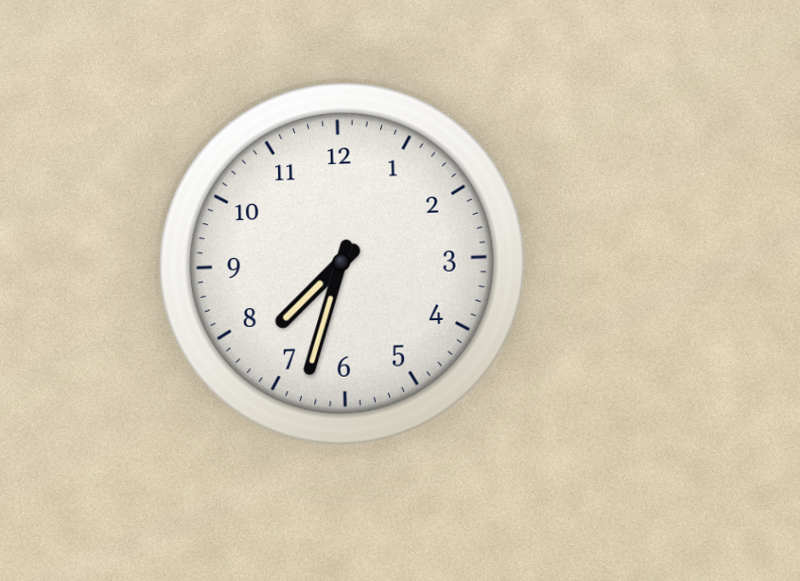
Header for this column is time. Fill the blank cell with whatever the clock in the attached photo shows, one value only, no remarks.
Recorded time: 7:33
